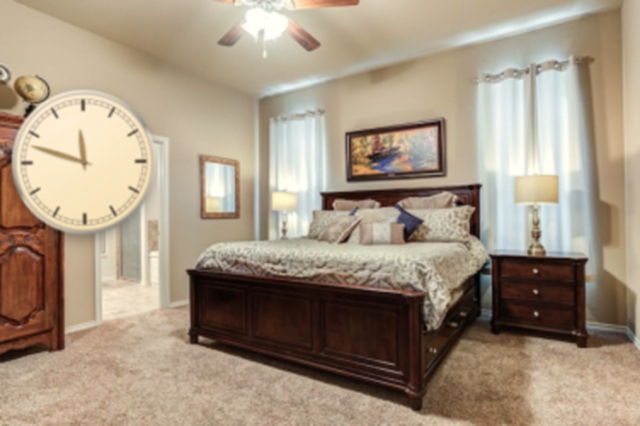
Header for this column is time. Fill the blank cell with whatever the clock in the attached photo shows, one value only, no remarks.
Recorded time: 11:48
